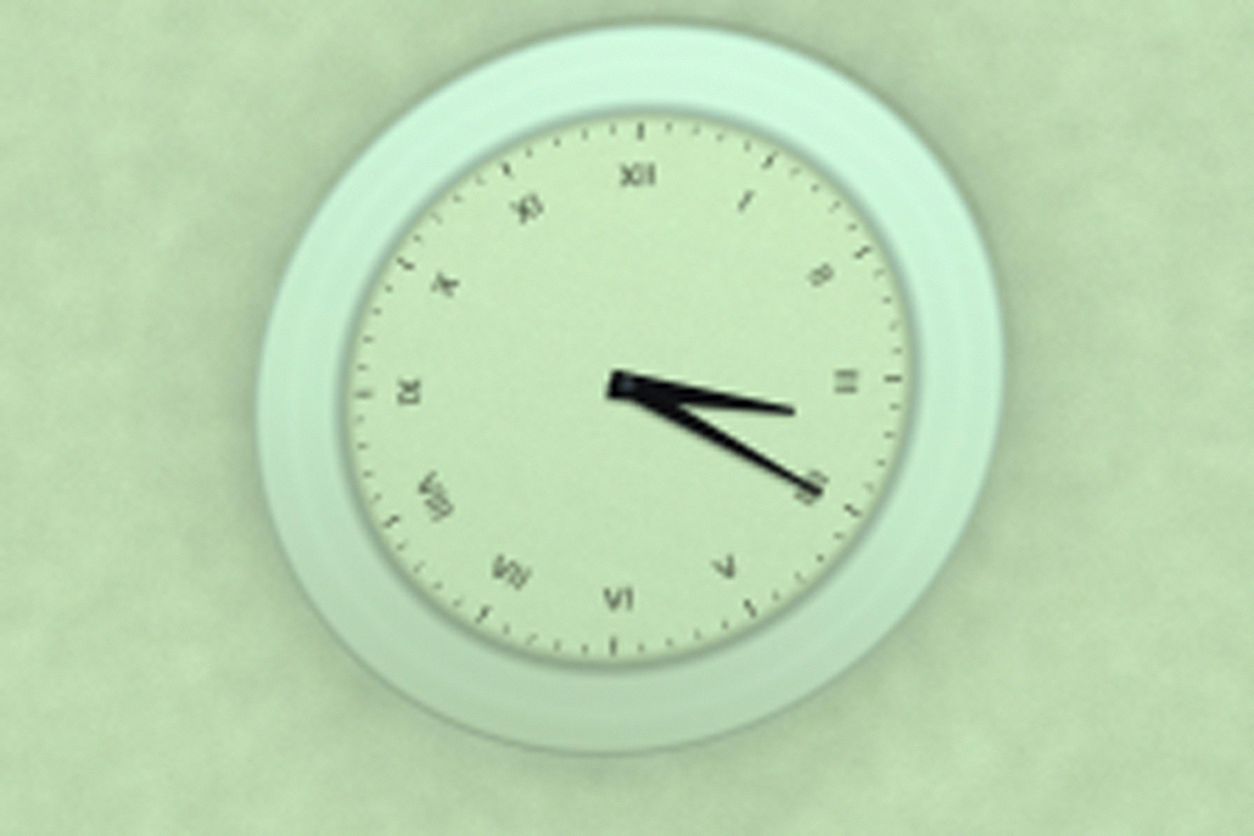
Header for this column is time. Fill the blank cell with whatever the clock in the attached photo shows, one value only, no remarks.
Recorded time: 3:20
